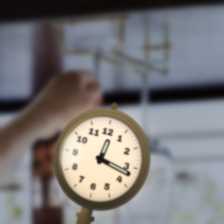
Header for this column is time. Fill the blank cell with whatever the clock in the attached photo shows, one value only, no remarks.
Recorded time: 12:17
